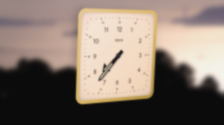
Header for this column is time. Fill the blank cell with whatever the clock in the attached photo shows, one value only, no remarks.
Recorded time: 7:37
